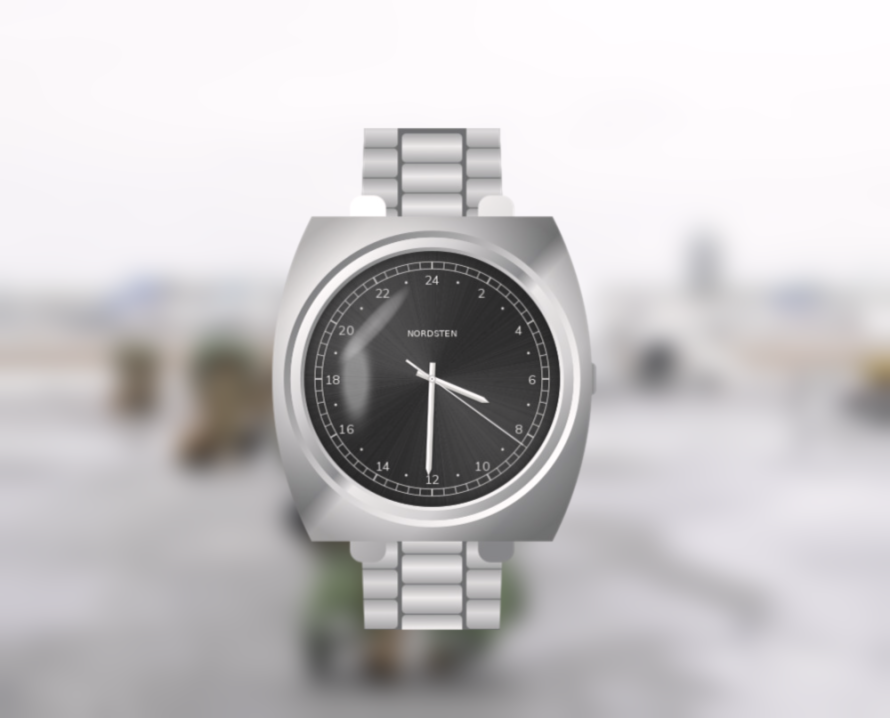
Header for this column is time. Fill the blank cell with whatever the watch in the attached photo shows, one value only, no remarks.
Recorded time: 7:30:21
